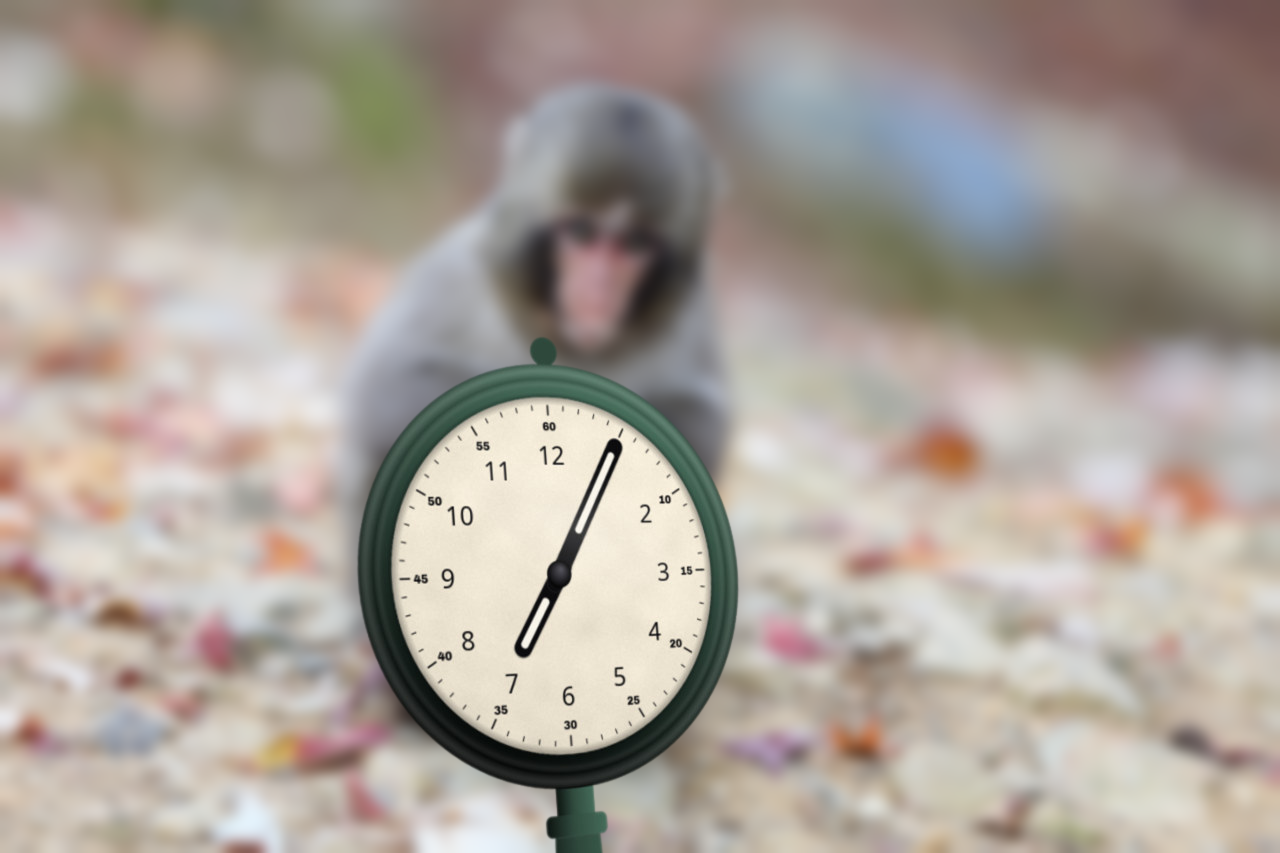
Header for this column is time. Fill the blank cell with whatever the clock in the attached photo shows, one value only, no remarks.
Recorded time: 7:05
